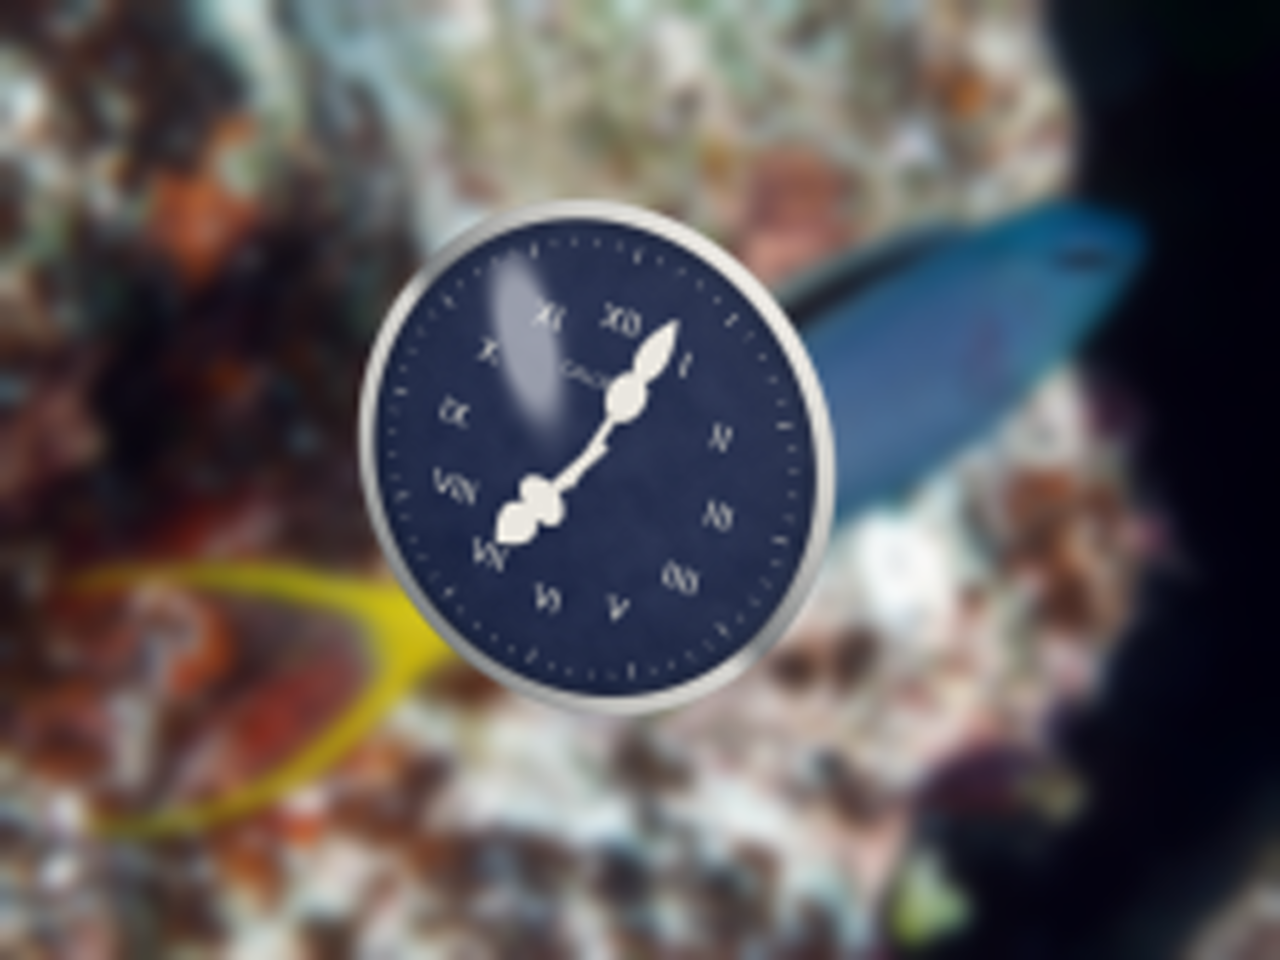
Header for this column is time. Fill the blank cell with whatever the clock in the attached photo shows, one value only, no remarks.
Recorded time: 7:03
